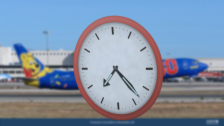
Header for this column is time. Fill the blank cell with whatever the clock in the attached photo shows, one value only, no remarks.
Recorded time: 7:23
